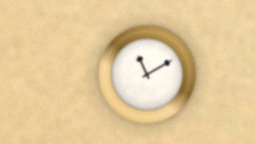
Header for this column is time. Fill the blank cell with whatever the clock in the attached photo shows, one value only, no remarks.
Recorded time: 11:10
